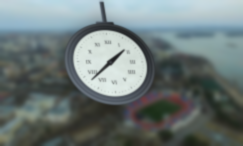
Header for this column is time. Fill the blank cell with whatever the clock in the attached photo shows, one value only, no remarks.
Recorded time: 1:38
